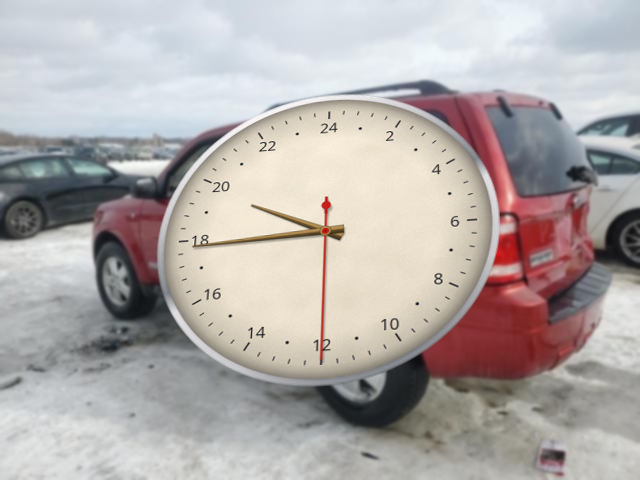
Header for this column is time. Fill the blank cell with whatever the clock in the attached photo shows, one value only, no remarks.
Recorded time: 19:44:30
